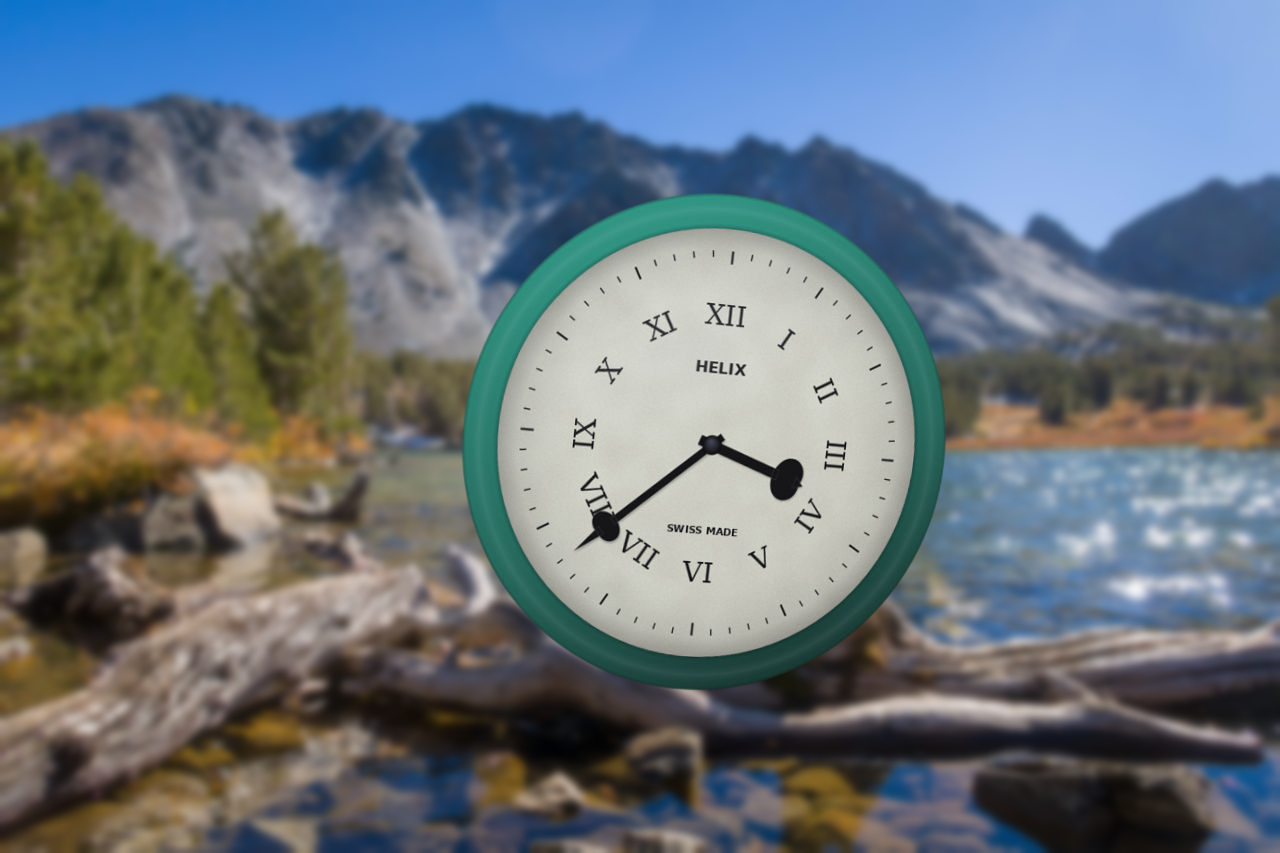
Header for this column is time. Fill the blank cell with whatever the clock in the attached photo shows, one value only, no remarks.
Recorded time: 3:38
